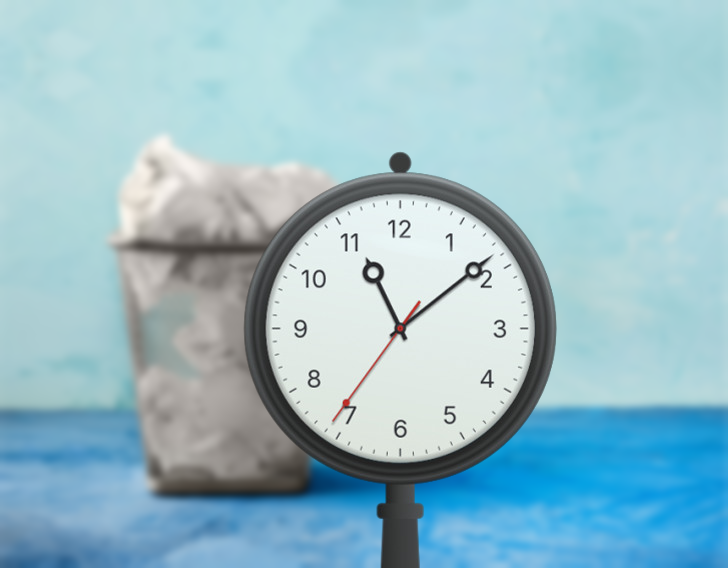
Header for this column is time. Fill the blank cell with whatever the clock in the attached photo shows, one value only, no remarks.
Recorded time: 11:08:36
